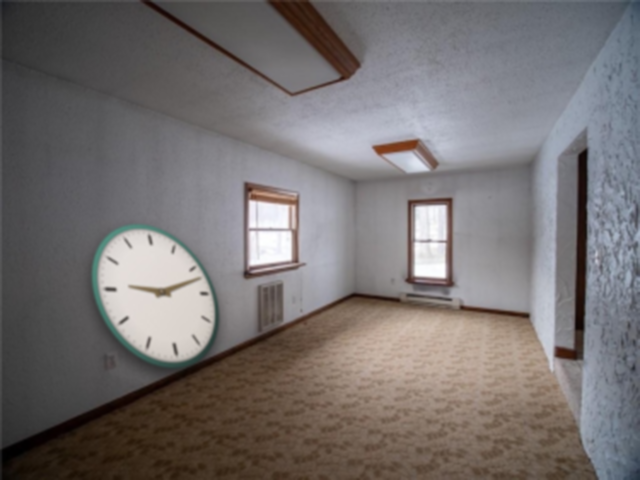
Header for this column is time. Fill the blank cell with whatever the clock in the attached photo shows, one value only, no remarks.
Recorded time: 9:12
